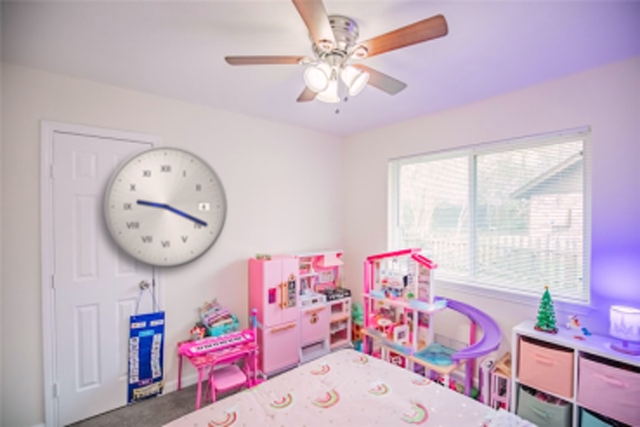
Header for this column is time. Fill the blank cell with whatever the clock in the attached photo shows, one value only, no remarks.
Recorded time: 9:19
